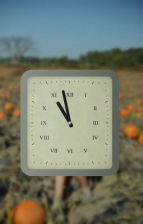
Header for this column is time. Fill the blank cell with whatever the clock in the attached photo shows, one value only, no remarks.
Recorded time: 10:58
